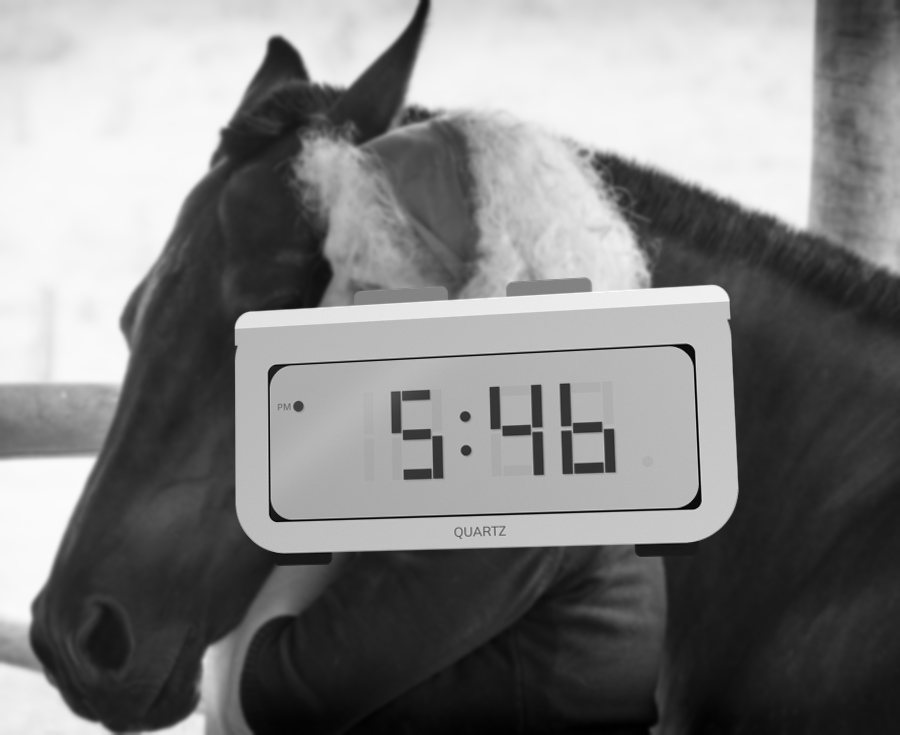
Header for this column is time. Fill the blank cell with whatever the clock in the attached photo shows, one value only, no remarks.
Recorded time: 5:46
